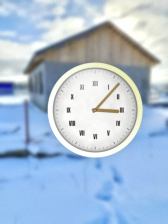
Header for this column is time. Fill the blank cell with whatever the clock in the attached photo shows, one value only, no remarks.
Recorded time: 3:07
